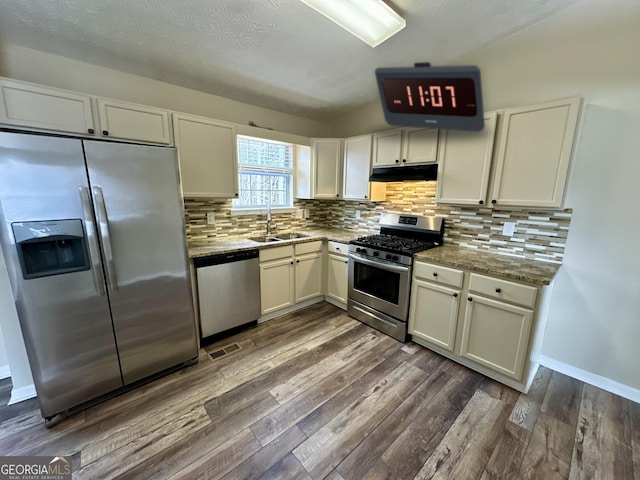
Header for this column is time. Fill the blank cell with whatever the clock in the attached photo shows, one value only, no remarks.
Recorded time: 11:07
